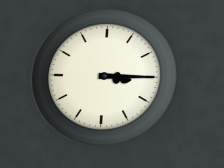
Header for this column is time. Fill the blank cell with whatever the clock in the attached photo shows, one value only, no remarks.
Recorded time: 3:15
